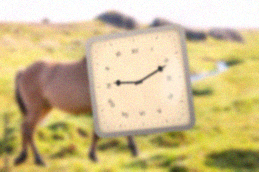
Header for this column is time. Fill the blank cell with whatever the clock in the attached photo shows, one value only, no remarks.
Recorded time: 9:11
